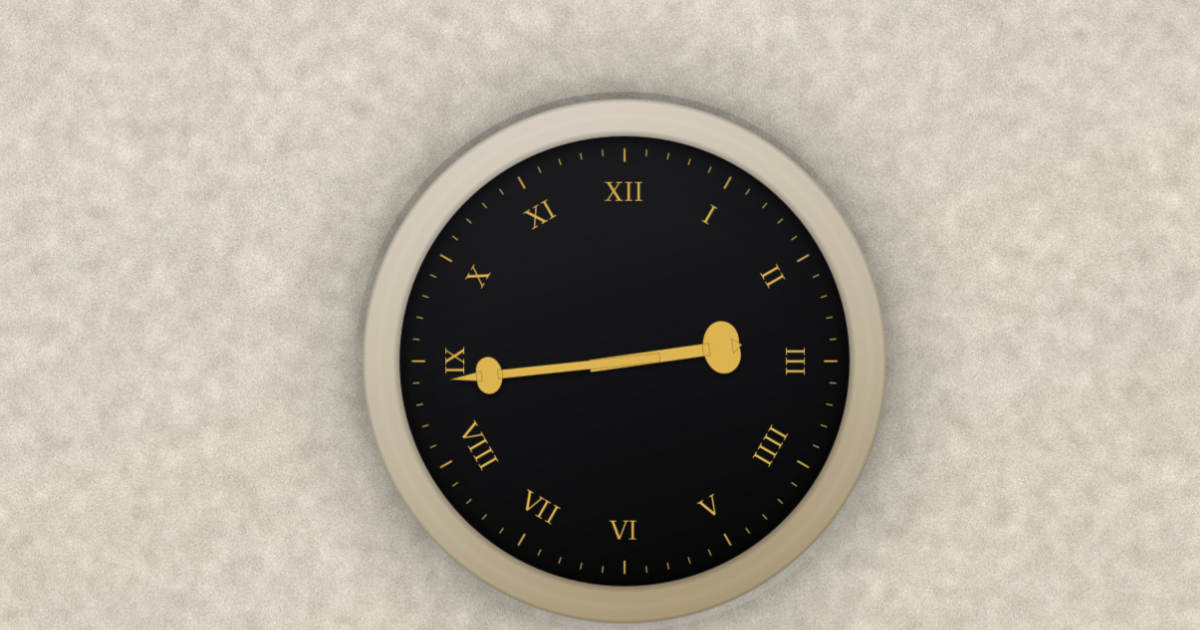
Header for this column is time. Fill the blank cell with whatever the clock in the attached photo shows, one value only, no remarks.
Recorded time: 2:44
